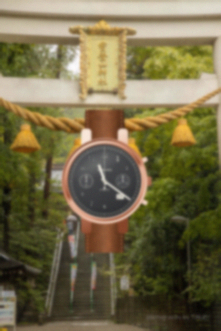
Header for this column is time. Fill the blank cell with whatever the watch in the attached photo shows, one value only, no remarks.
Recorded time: 11:21
